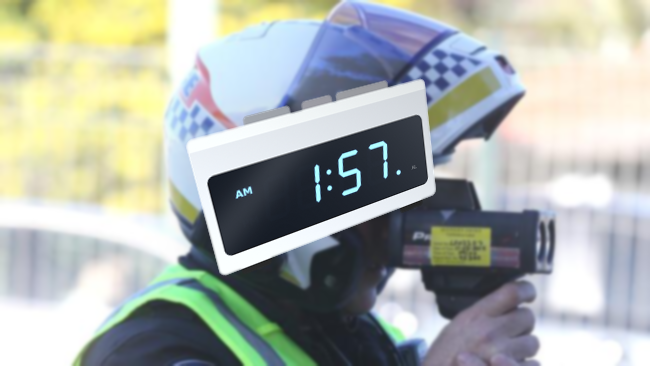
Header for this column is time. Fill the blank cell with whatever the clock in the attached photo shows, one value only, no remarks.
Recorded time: 1:57
